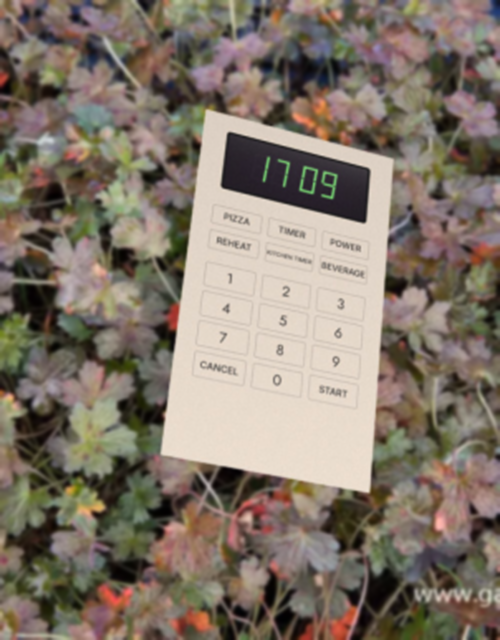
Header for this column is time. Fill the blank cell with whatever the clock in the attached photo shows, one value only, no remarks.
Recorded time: 17:09
